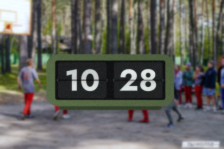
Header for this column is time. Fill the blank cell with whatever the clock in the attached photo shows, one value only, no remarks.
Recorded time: 10:28
